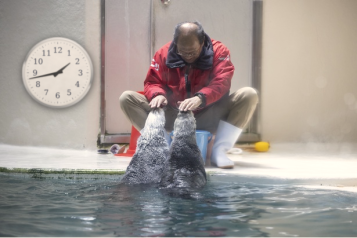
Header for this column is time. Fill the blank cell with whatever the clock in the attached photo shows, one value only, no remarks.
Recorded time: 1:43
